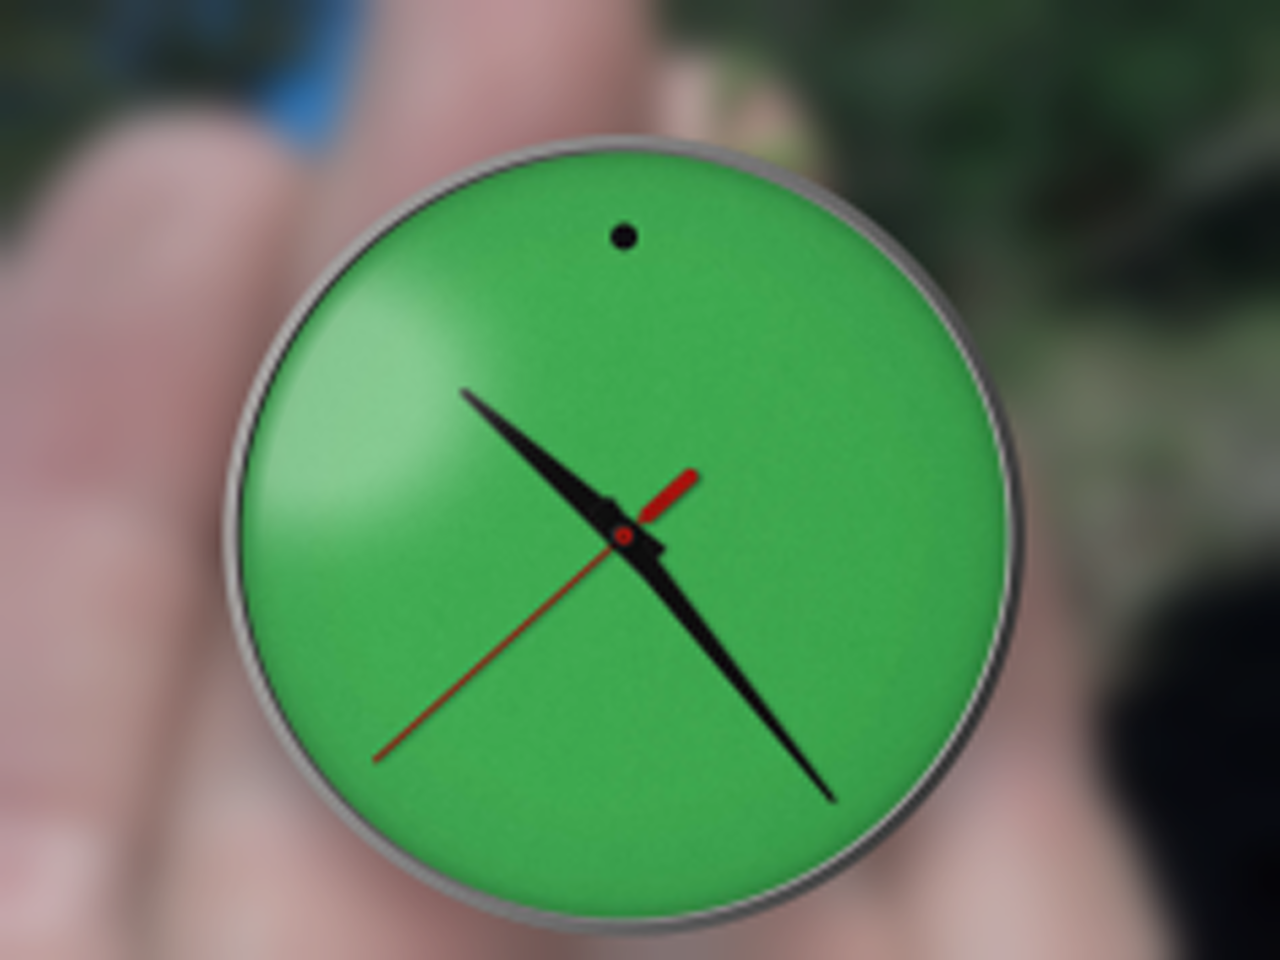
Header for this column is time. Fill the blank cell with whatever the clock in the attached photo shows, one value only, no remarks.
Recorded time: 10:23:38
